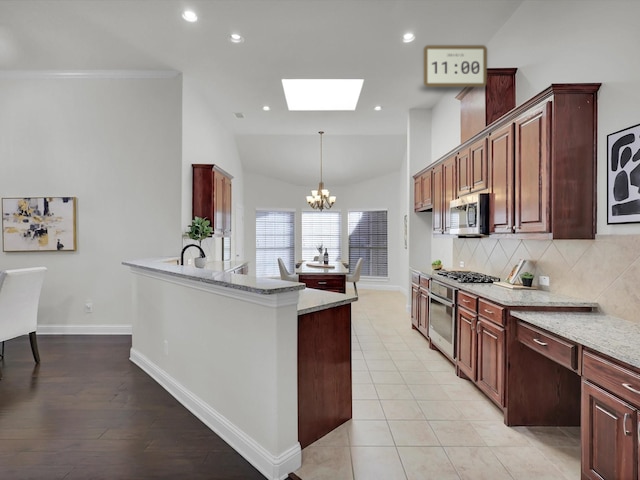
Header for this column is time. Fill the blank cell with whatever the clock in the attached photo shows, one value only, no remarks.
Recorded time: 11:00
